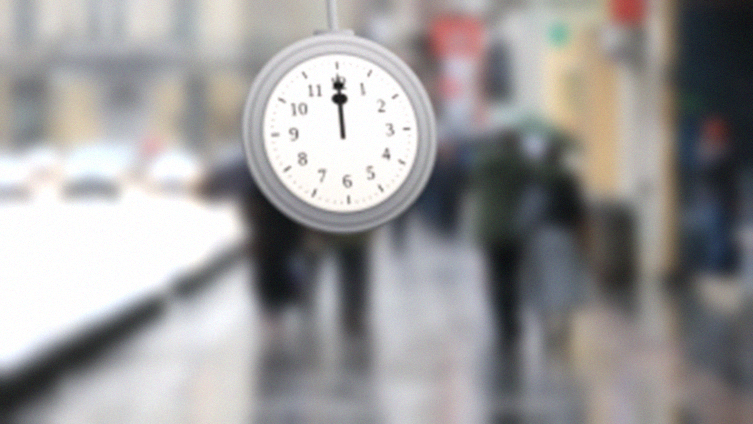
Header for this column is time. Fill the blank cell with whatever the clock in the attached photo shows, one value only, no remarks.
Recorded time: 12:00
